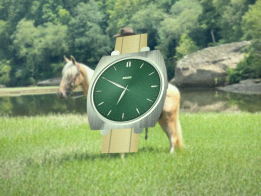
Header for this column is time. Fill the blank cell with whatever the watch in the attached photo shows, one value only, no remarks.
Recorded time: 6:50
